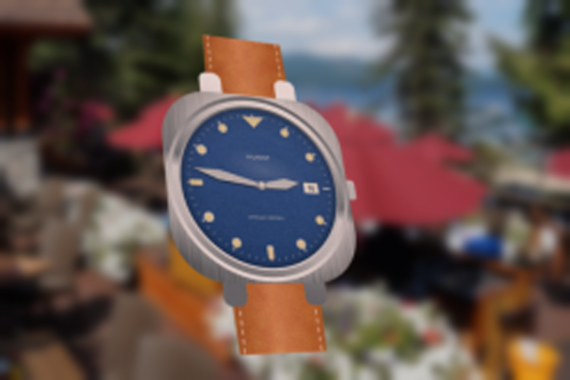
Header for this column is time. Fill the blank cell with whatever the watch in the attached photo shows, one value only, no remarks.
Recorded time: 2:47
